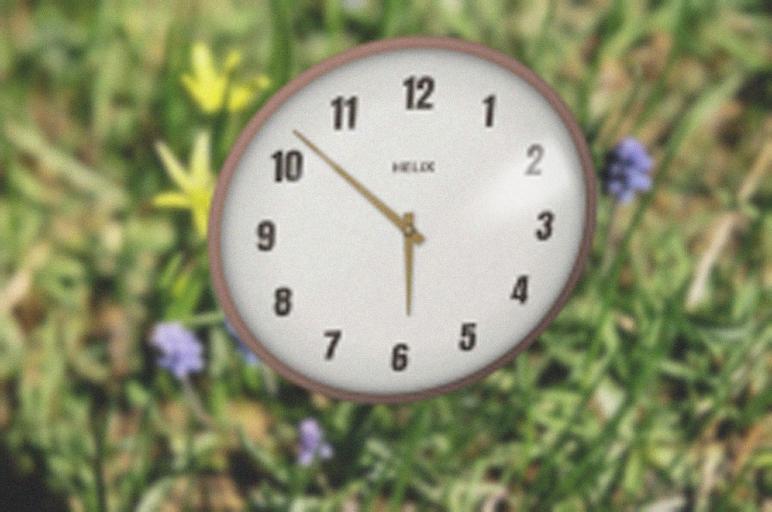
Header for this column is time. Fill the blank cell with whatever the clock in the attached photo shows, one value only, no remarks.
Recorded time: 5:52
